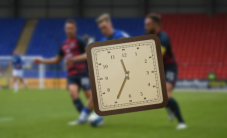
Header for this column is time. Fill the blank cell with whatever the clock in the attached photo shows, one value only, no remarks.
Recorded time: 11:35
